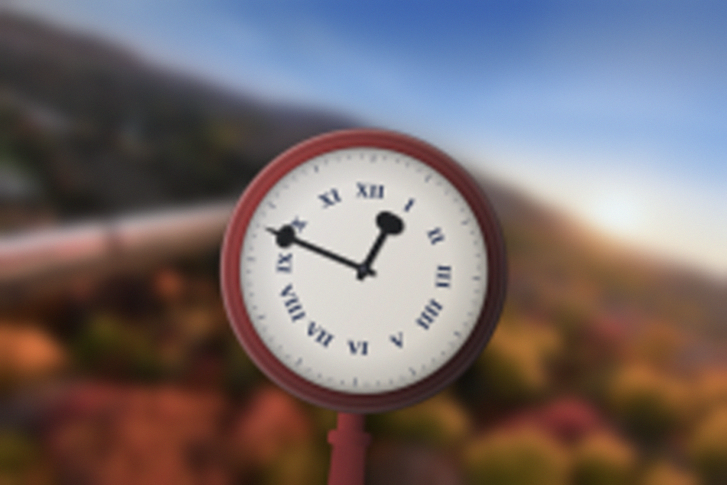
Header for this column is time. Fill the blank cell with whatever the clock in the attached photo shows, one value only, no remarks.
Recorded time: 12:48
